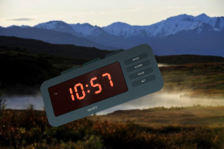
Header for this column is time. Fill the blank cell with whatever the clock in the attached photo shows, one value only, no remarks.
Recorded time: 10:57
